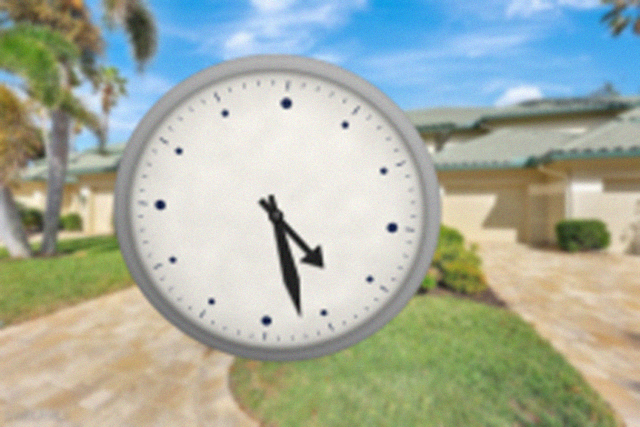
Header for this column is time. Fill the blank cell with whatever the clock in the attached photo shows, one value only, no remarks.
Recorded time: 4:27
